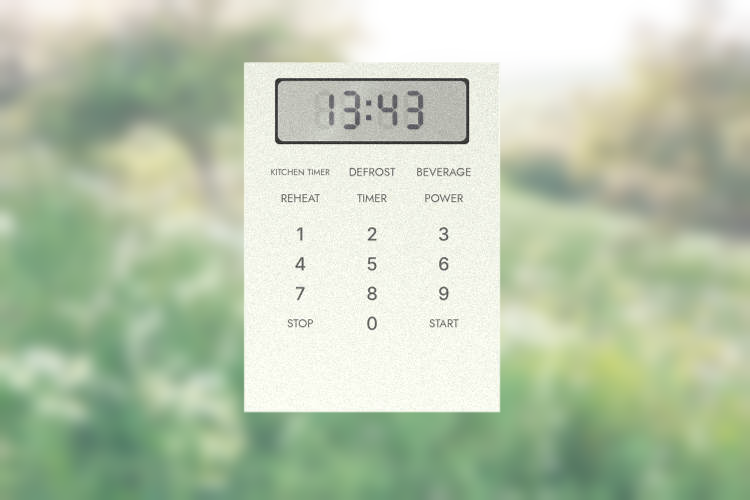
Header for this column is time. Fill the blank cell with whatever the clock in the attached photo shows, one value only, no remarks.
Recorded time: 13:43
